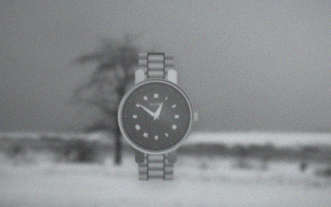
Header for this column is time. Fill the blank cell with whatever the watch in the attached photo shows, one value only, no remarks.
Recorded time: 12:51
